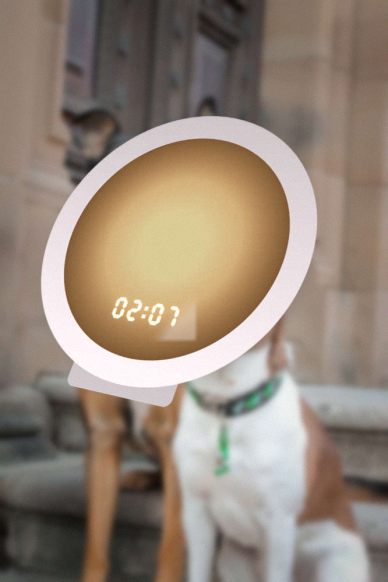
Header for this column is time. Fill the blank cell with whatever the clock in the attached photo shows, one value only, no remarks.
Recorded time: 2:07
